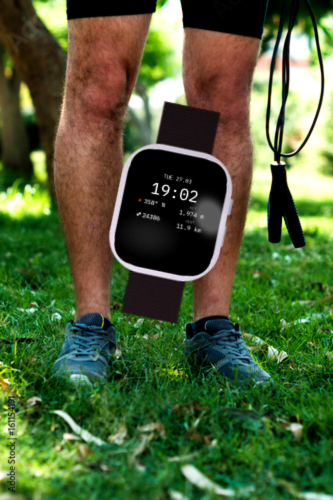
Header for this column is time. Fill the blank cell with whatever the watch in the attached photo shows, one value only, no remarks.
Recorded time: 19:02
